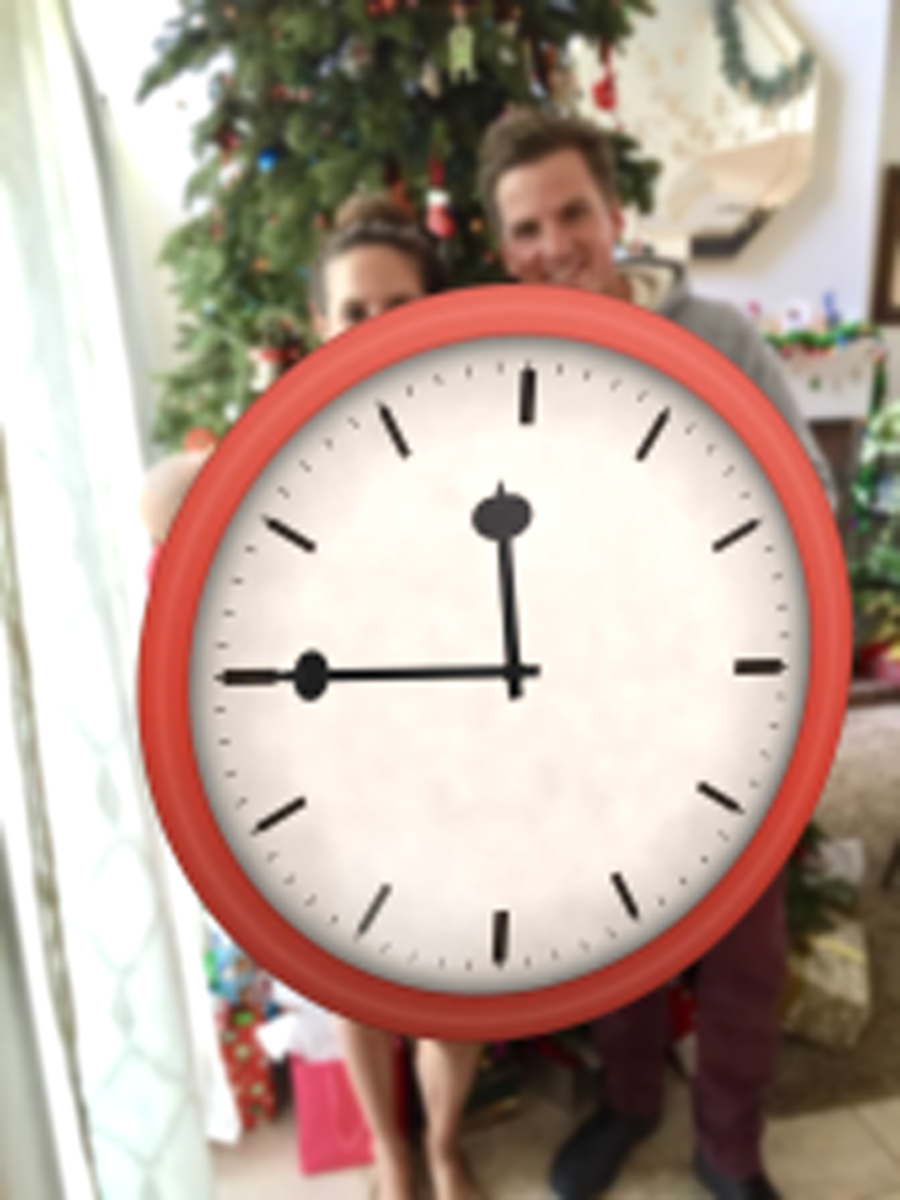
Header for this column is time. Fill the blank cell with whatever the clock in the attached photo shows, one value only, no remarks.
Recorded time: 11:45
